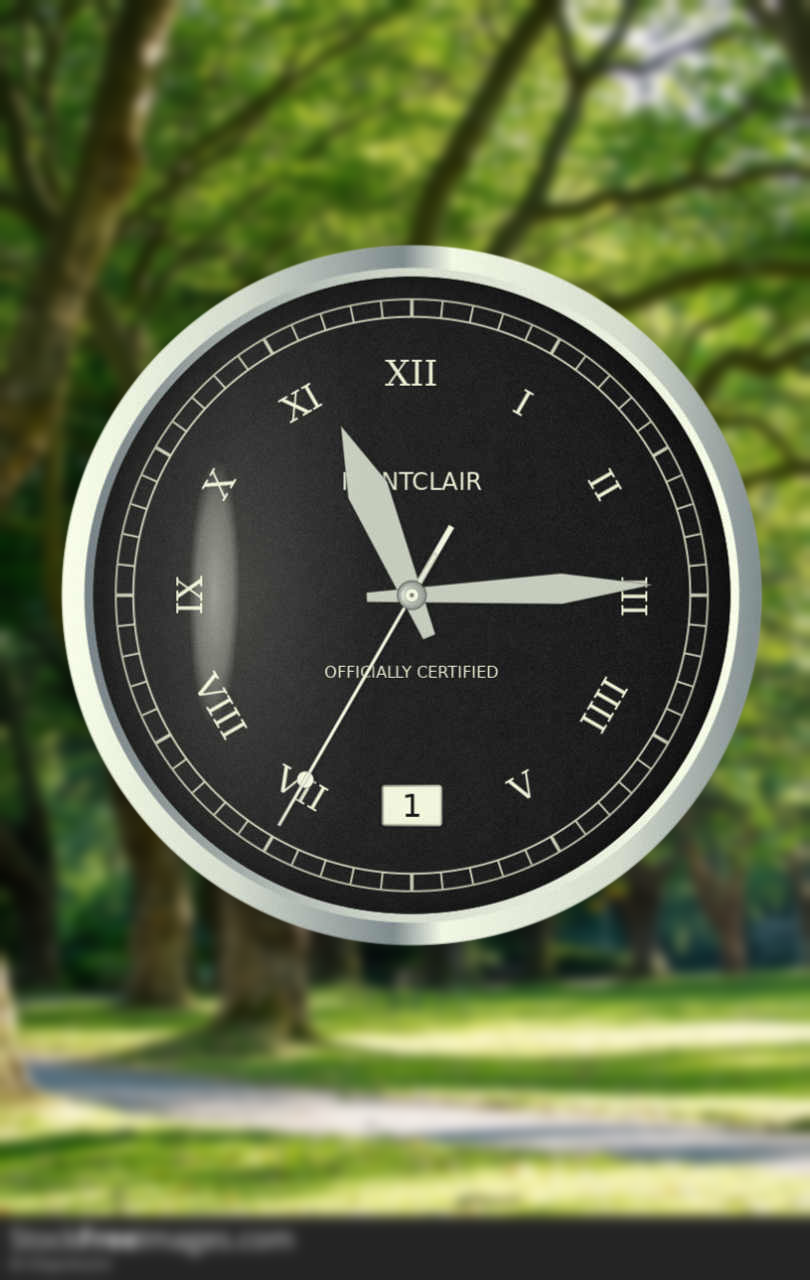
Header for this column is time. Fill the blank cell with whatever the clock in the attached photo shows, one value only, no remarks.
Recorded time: 11:14:35
